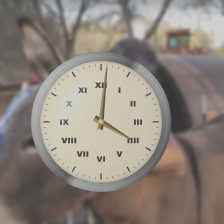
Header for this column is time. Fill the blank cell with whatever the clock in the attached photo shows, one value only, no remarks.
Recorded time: 4:01
